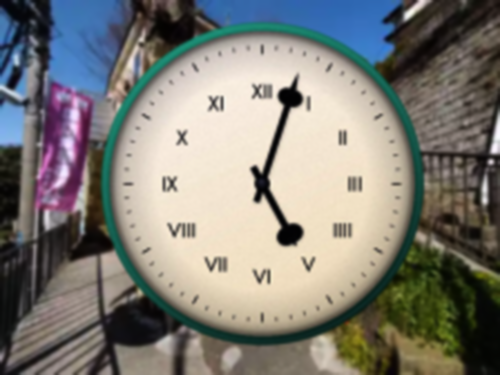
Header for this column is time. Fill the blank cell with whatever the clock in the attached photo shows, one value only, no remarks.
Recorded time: 5:03
